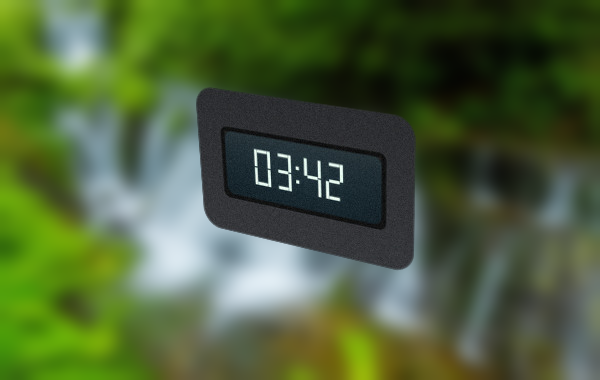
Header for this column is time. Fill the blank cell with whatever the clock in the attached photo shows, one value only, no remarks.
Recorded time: 3:42
